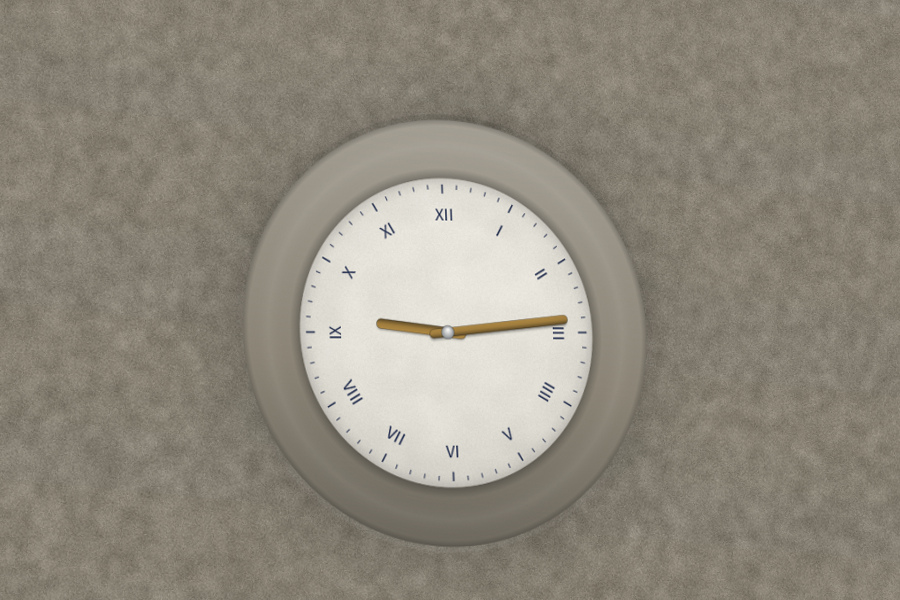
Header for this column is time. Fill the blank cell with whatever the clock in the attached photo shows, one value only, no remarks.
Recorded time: 9:14
